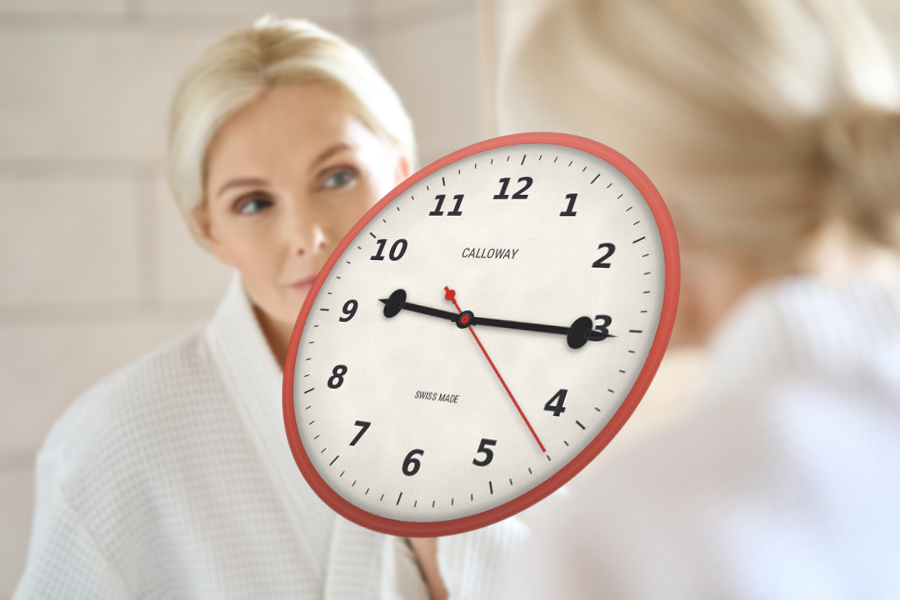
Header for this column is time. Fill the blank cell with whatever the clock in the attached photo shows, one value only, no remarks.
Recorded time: 9:15:22
